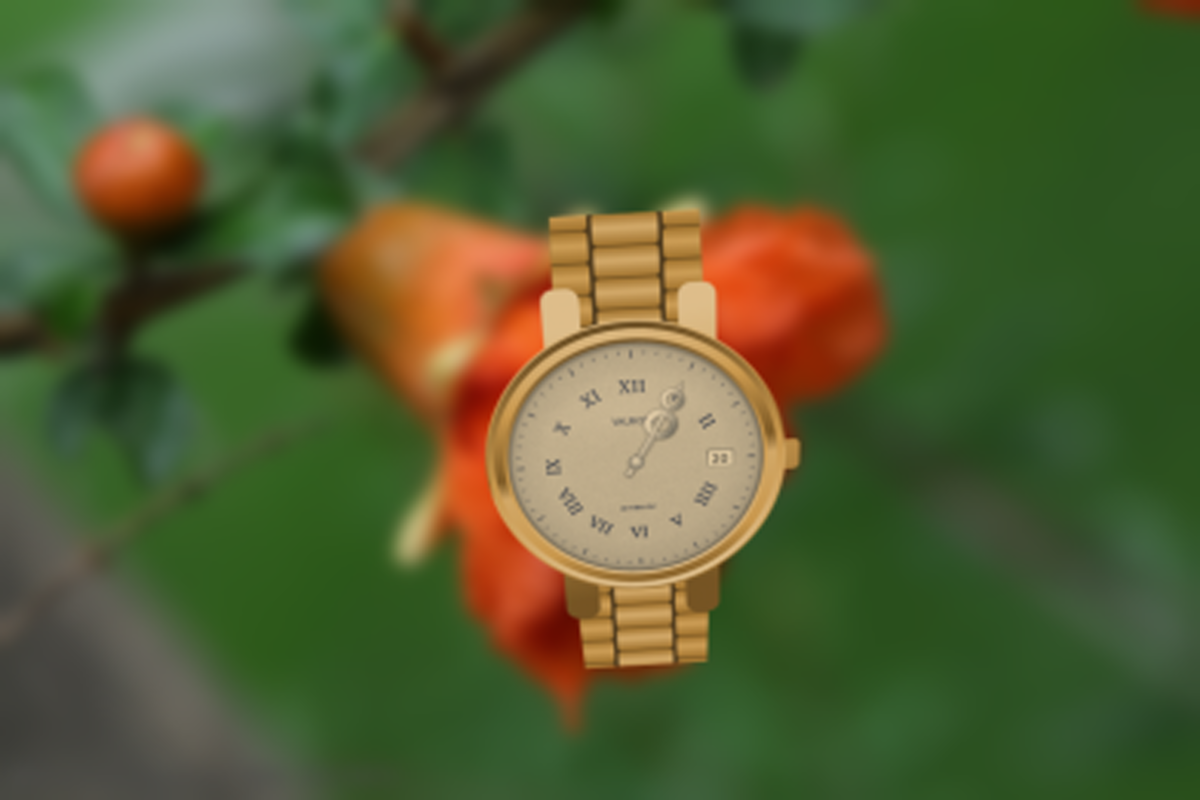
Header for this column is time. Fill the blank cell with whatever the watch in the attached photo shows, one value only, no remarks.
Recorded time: 1:05
